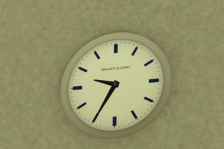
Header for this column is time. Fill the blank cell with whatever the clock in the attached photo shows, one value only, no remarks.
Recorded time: 9:35
